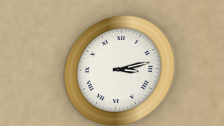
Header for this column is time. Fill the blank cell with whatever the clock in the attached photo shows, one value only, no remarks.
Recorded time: 3:13
